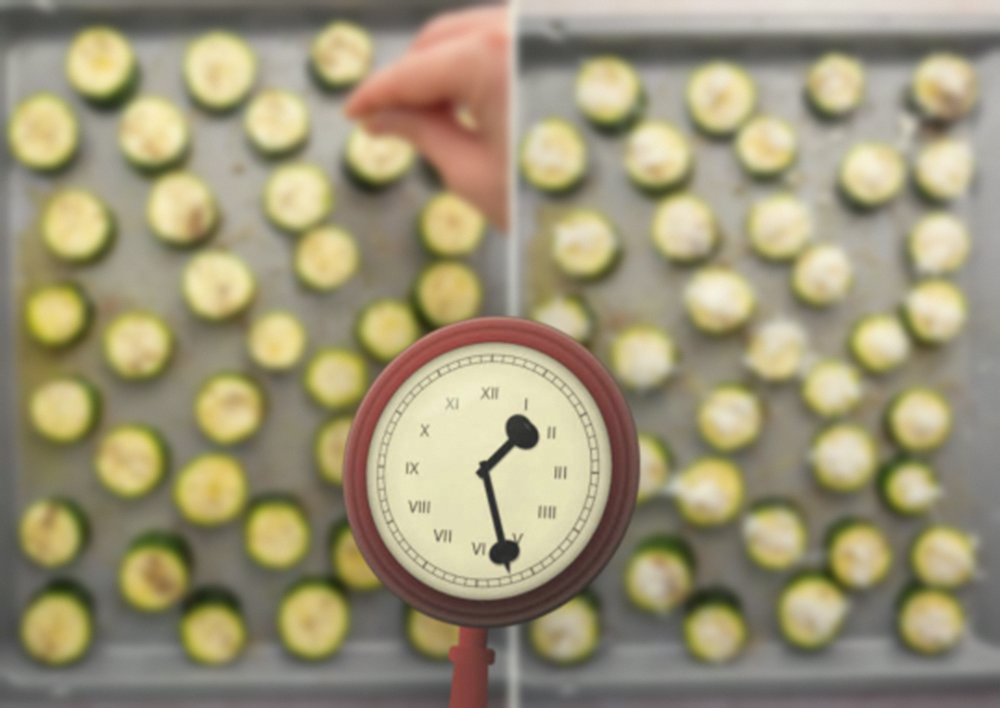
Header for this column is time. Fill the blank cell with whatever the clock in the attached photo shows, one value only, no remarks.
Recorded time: 1:27
